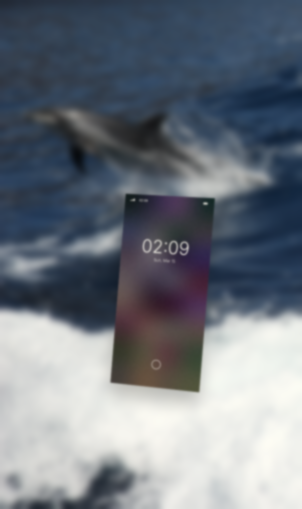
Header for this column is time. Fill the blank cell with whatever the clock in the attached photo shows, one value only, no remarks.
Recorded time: 2:09
